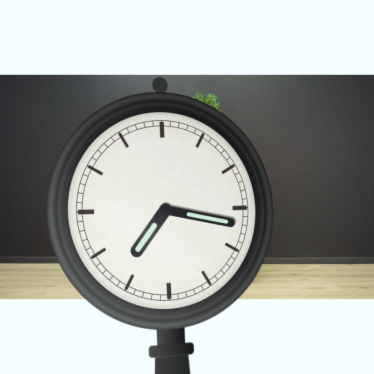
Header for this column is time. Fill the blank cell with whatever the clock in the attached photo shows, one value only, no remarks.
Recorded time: 7:17
